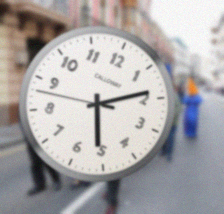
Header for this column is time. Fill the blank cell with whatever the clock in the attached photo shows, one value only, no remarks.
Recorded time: 5:08:43
